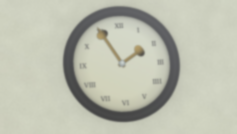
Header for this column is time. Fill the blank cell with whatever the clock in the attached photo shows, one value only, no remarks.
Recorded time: 1:55
